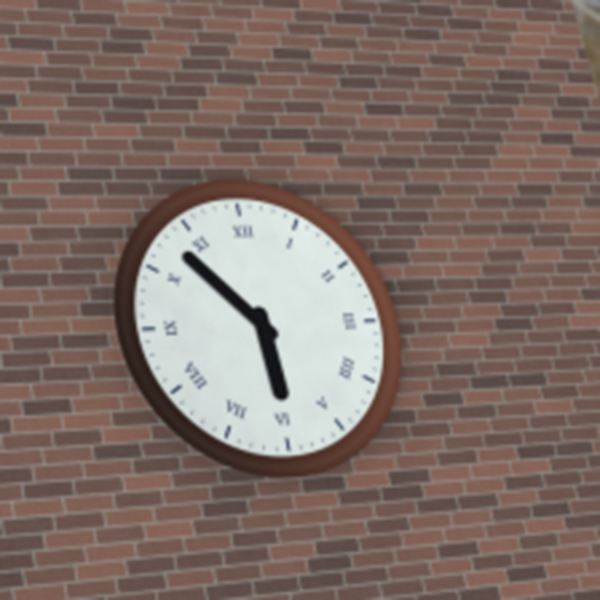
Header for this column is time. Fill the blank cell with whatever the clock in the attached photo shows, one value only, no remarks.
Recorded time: 5:53
